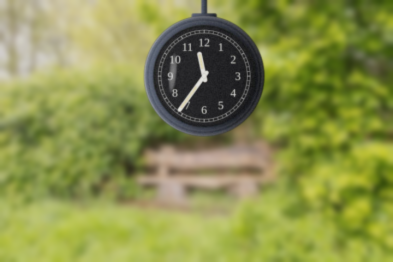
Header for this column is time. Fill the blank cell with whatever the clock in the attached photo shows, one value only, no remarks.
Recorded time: 11:36
